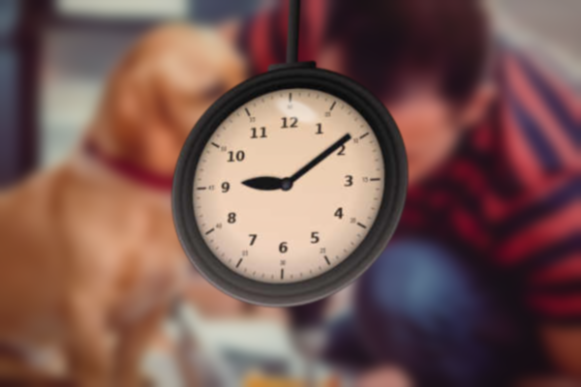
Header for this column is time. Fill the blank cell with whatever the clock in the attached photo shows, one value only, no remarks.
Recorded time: 9:09
